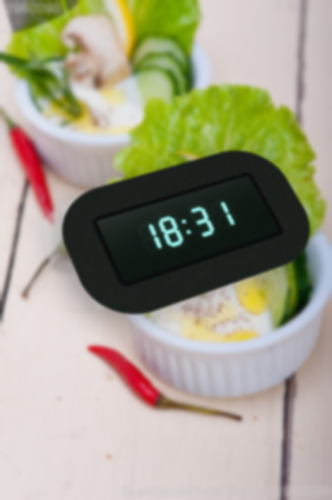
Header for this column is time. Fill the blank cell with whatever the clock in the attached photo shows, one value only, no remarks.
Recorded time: 18:31
